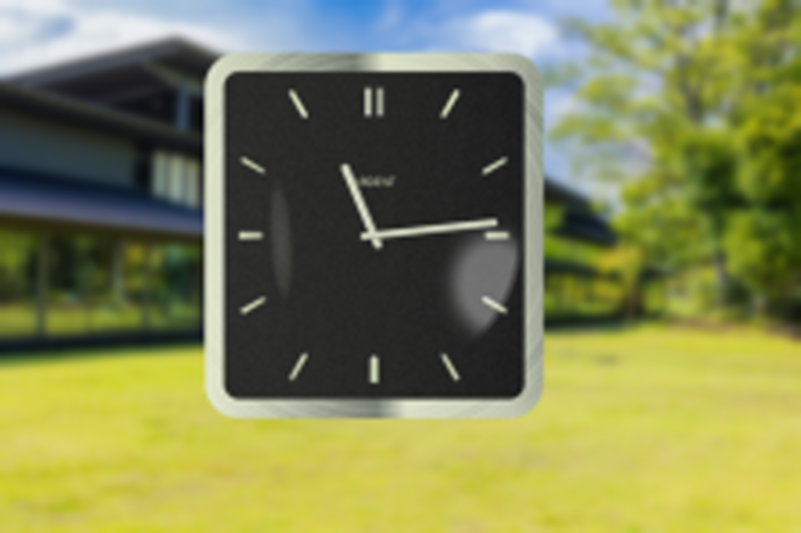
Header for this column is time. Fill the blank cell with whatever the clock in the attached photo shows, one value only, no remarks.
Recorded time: 11:14
